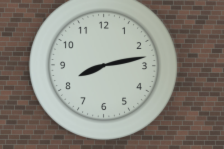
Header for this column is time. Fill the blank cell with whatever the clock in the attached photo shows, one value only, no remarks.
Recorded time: 8:13
